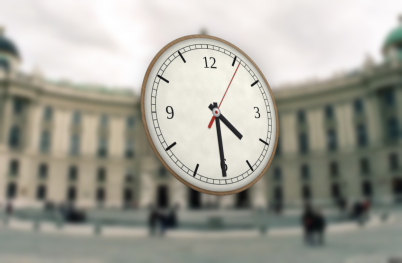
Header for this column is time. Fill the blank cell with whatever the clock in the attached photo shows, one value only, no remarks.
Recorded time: 4:30:06
